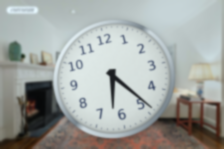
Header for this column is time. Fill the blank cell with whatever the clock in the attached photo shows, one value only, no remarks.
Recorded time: 6:24
